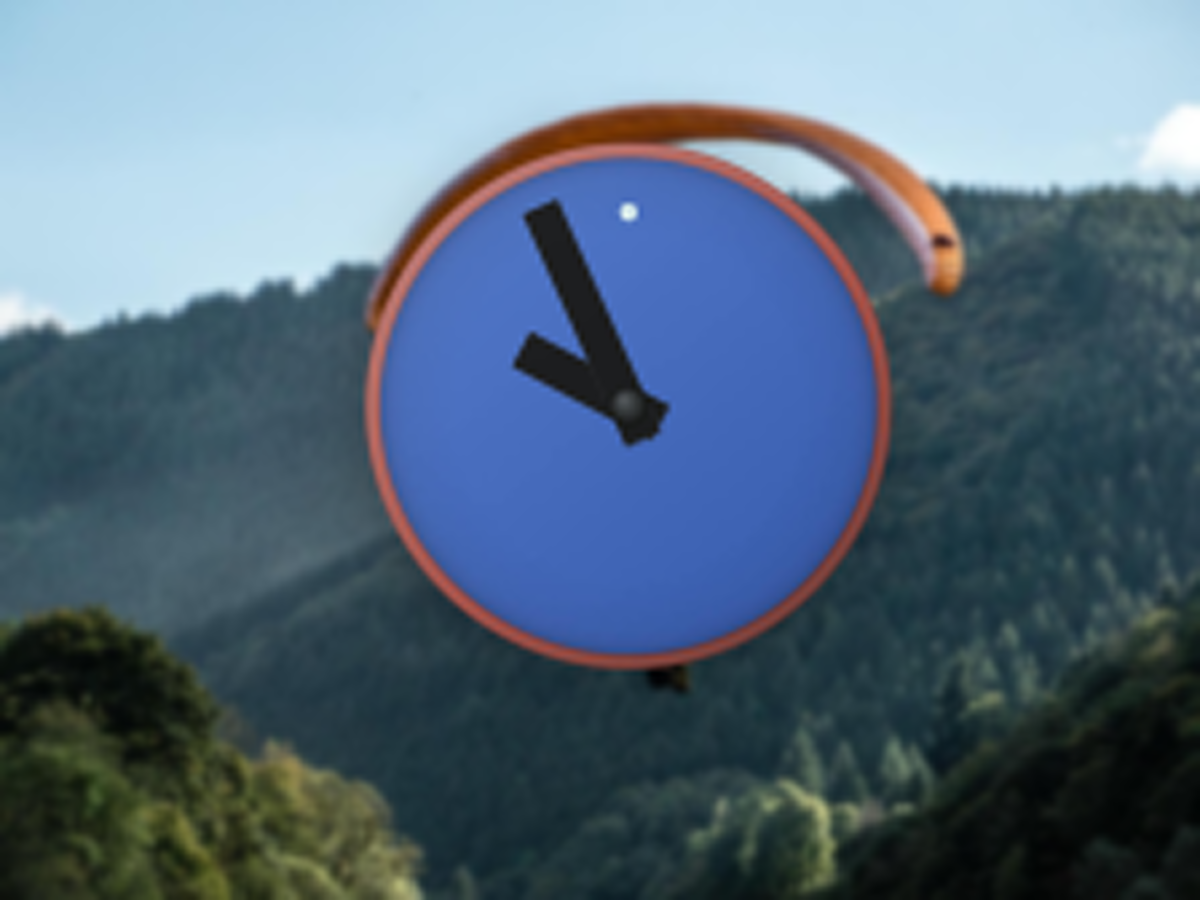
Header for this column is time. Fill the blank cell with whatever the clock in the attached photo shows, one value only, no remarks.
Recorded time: 9:56
